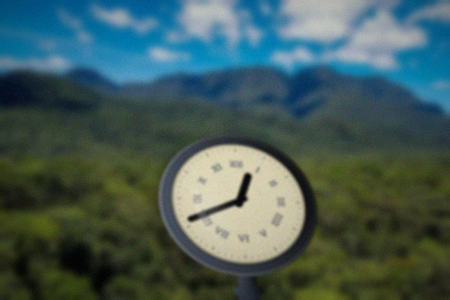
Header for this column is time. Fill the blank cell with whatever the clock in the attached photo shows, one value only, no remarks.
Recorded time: 12:41
